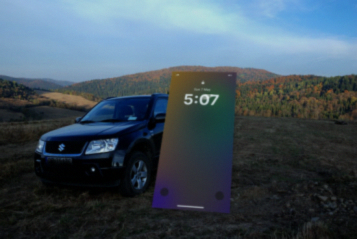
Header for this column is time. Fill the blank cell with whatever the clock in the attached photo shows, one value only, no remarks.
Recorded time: 5:07
